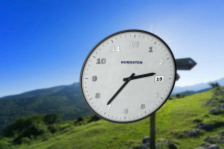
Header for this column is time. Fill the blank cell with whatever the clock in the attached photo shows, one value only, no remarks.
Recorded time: 2:36
